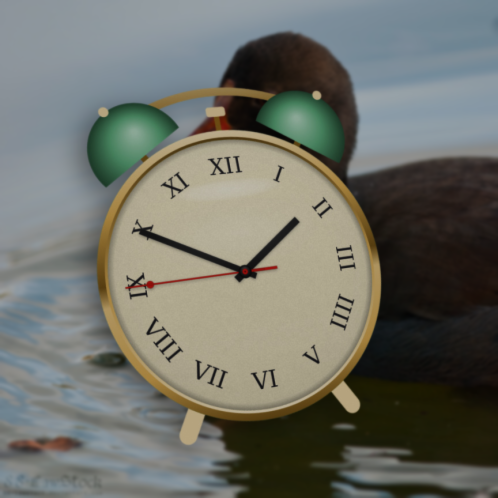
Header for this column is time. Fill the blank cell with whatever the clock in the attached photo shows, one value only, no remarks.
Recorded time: 1:49:45
